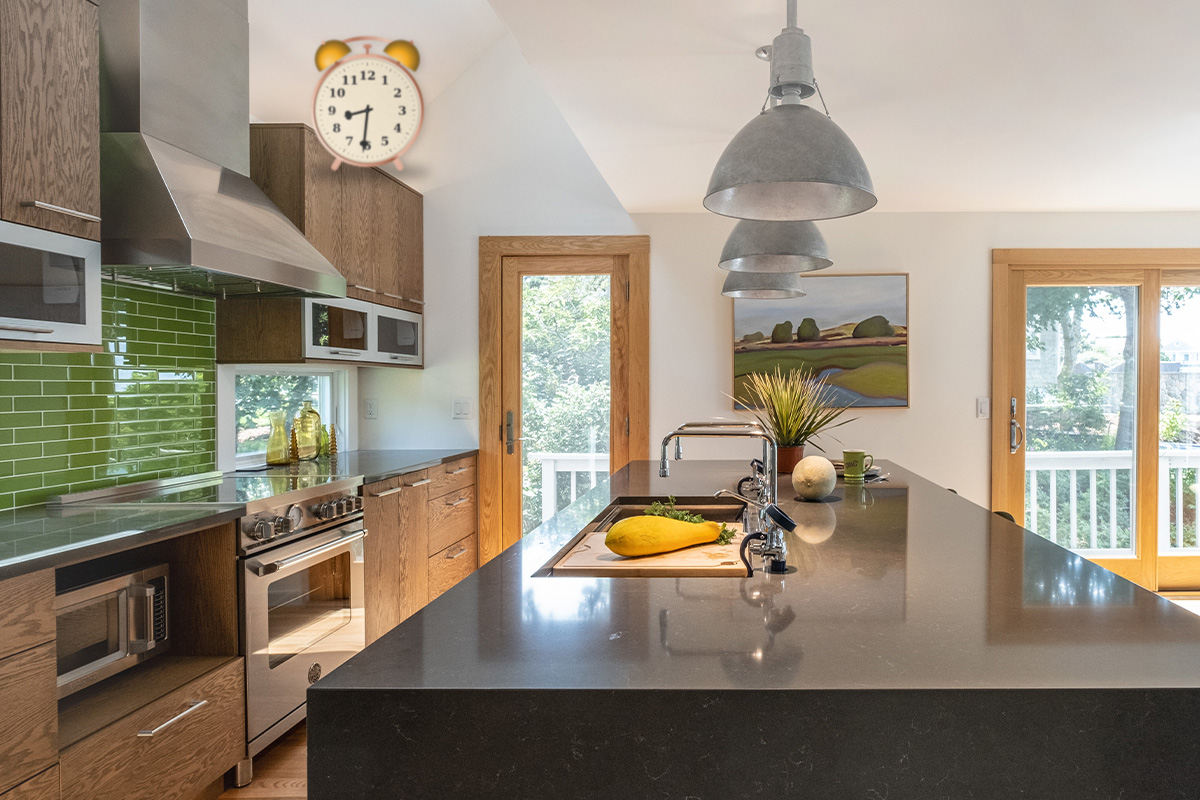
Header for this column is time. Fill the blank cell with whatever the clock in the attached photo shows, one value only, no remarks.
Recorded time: 8:31
